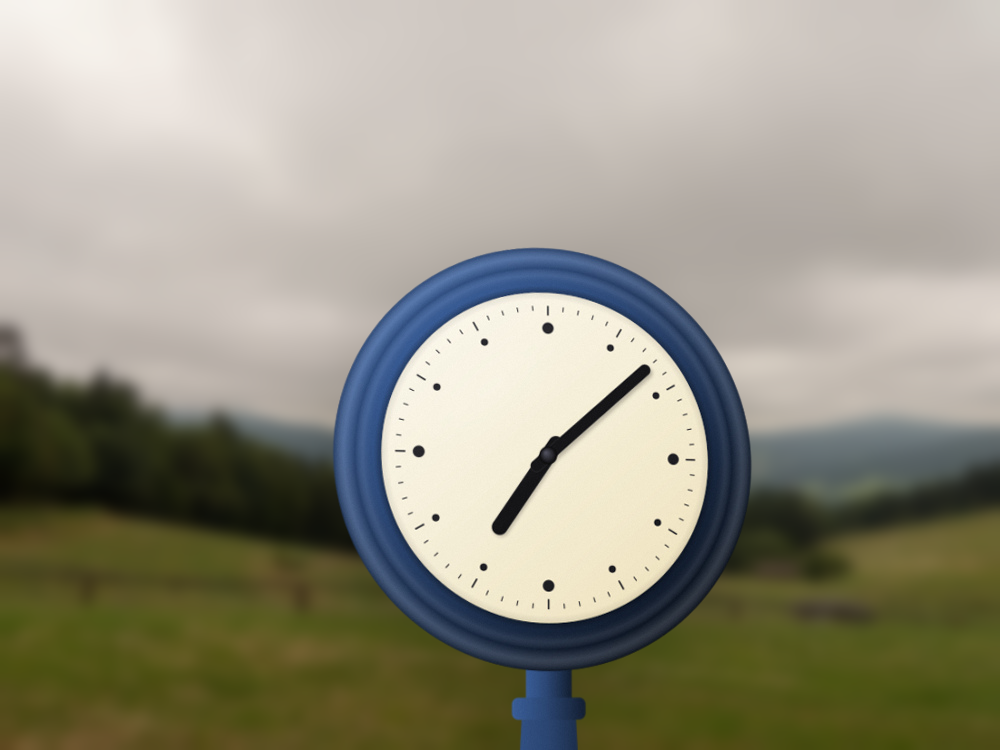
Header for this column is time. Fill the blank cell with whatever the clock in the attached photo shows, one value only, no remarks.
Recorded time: 7:08
